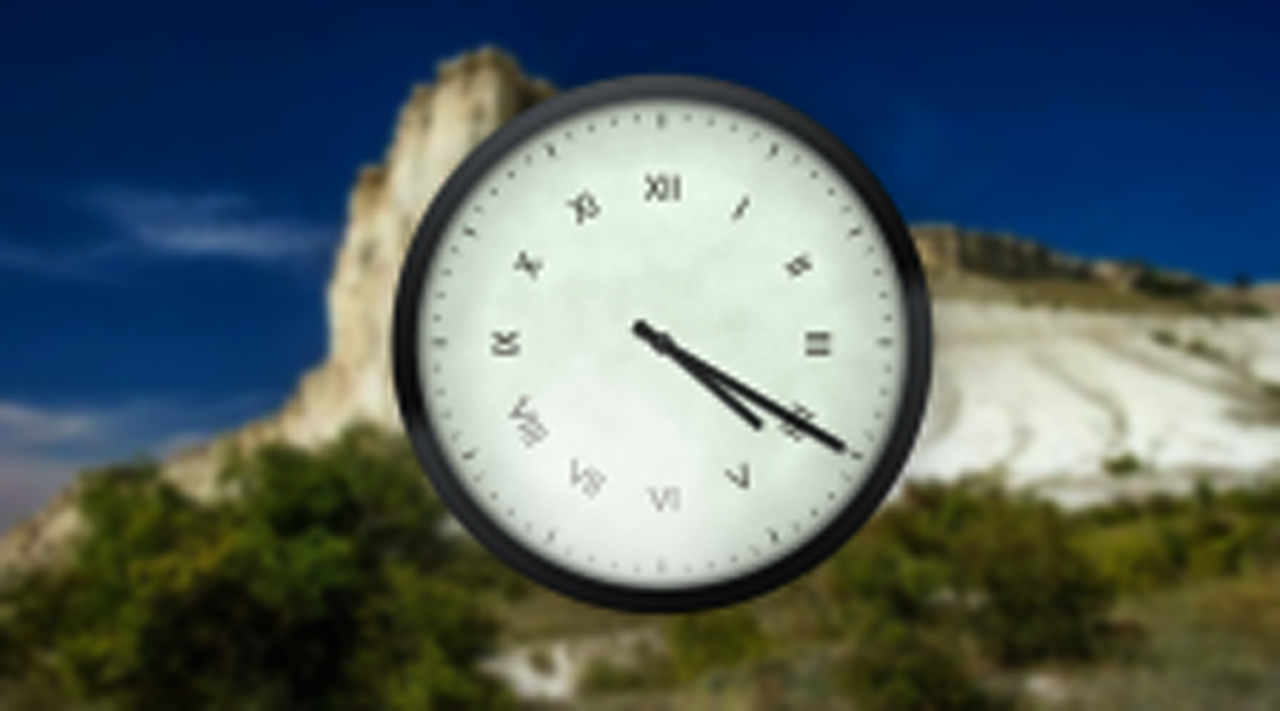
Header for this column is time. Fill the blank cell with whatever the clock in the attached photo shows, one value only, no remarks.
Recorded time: 4:20
